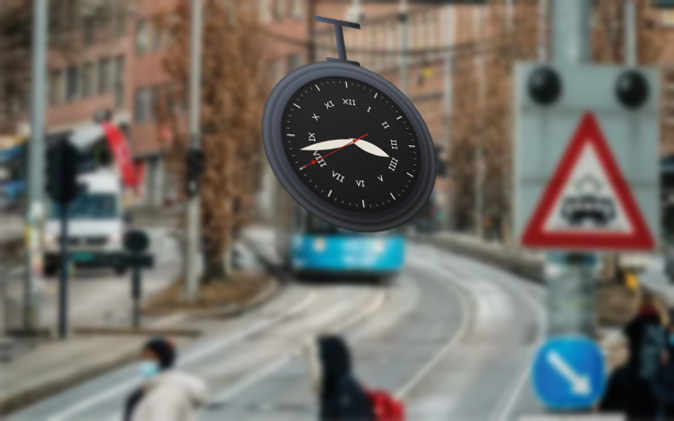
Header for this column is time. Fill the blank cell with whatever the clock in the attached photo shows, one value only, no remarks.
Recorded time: 3:42:40
